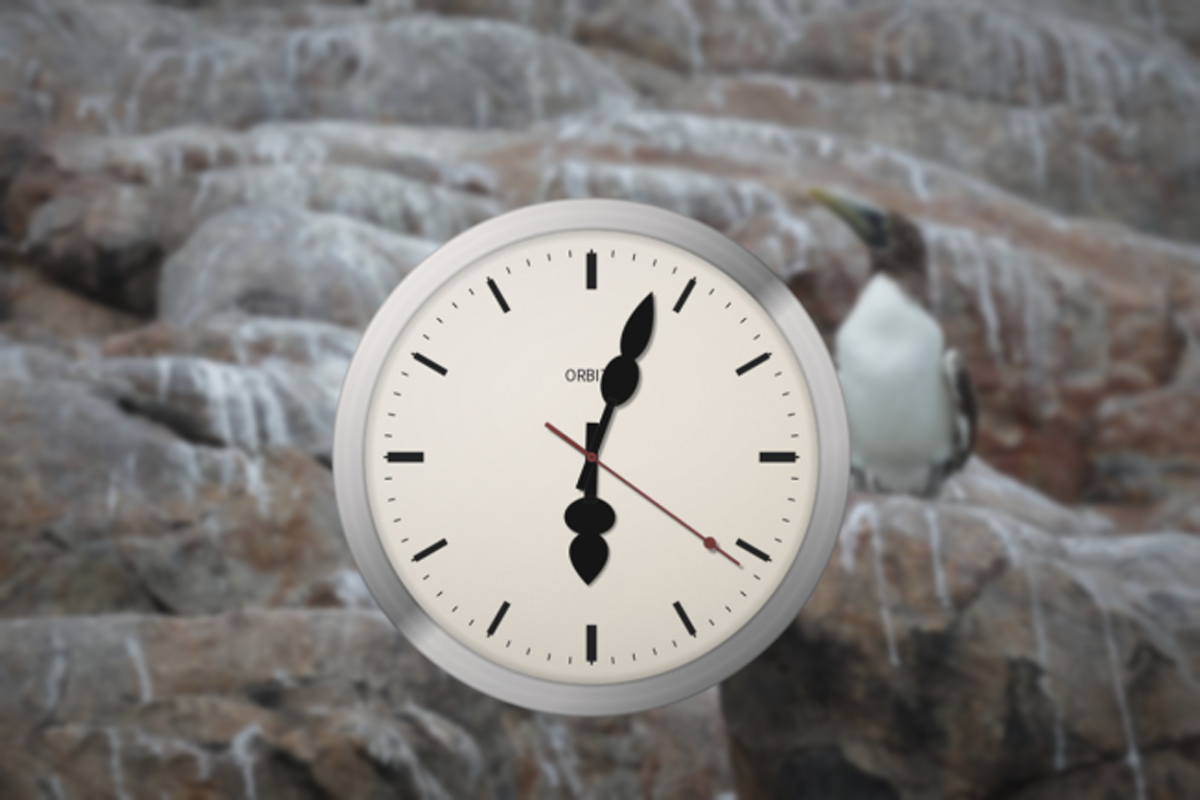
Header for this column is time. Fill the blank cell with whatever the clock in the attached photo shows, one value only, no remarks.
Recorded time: 6:03:21
